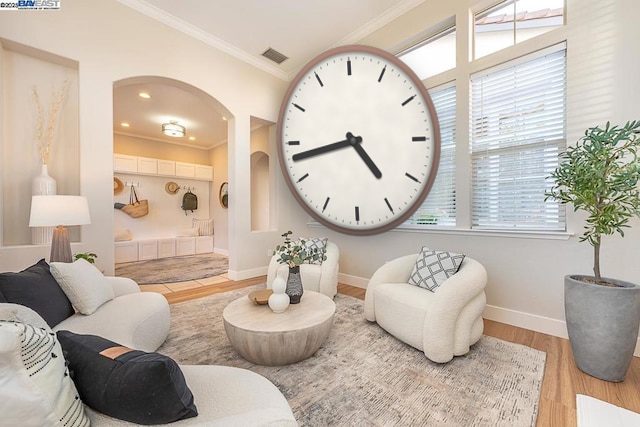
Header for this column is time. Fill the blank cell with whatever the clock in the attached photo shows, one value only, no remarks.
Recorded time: 4:43
